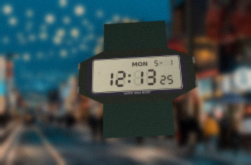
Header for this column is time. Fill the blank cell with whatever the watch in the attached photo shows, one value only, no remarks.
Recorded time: 12:13:25
